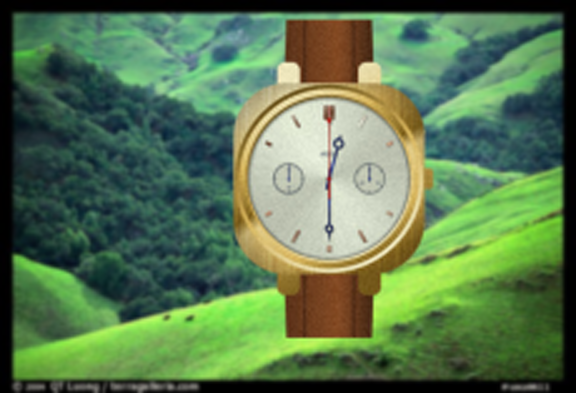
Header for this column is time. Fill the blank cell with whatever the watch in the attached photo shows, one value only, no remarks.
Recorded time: 12:30
